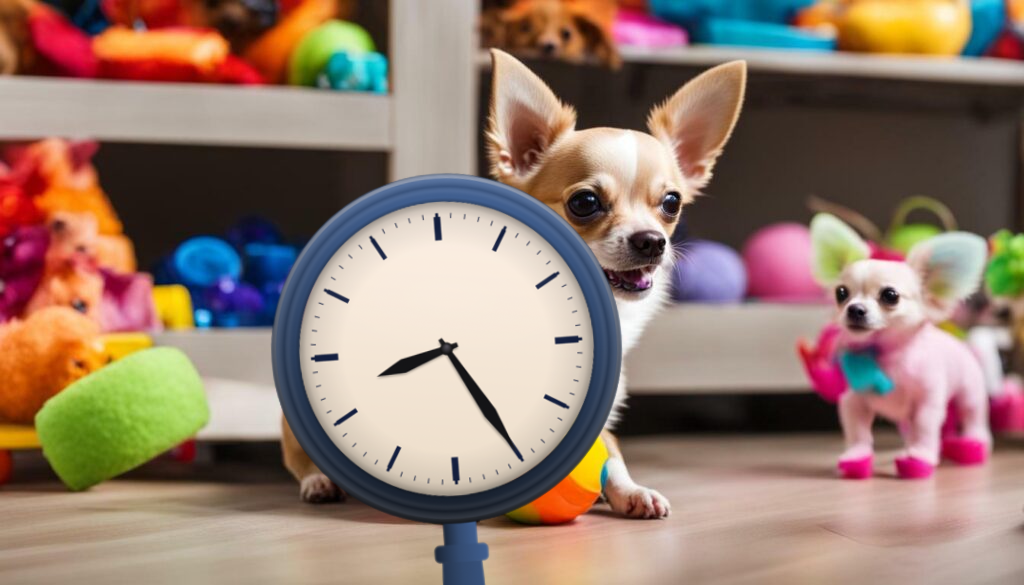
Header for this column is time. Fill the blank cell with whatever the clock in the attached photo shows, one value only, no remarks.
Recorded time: 8:25
